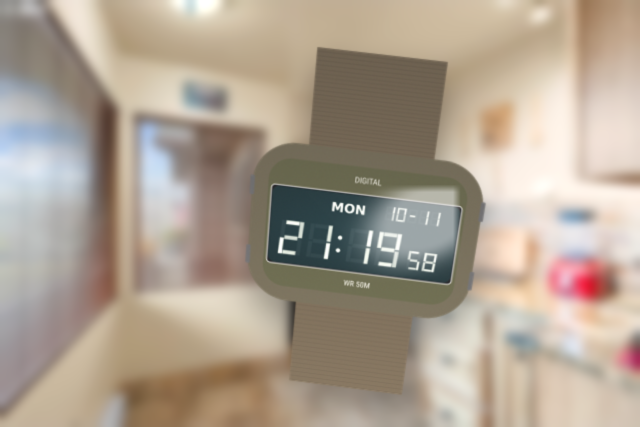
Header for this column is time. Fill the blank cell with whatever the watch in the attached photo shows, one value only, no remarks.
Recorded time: 21:19:58
